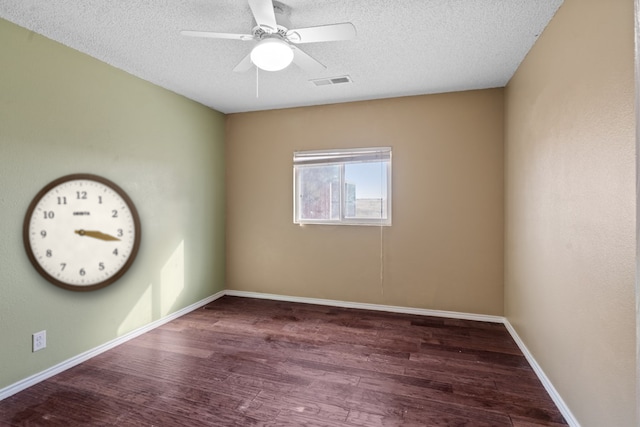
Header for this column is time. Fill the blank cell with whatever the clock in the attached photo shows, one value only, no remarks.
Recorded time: 3:17
